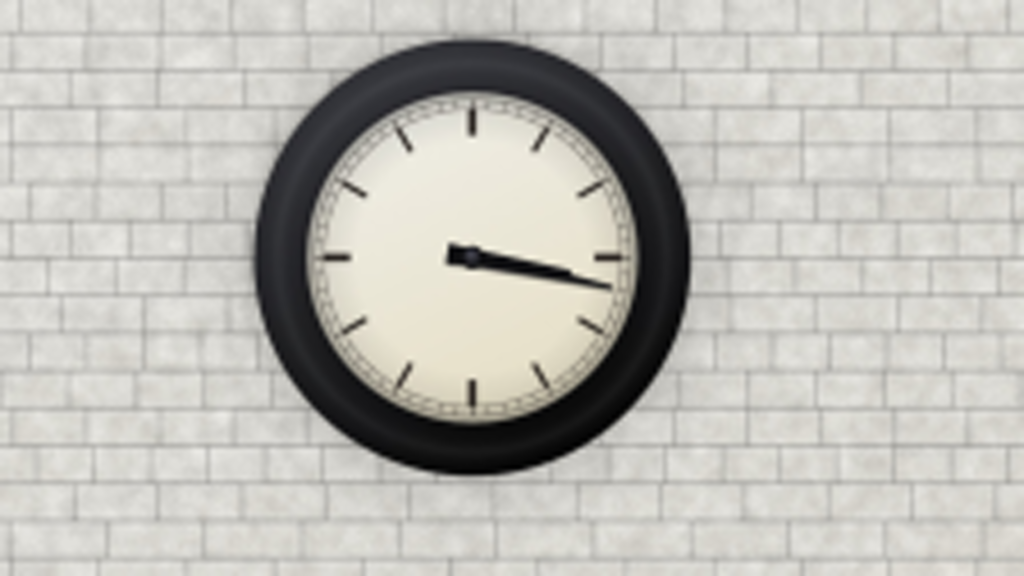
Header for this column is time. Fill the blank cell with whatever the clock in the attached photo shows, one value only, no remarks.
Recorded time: 3:17
